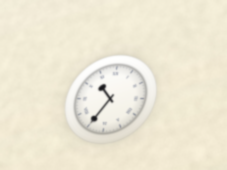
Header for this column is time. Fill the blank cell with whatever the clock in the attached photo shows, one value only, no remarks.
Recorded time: 10:35
